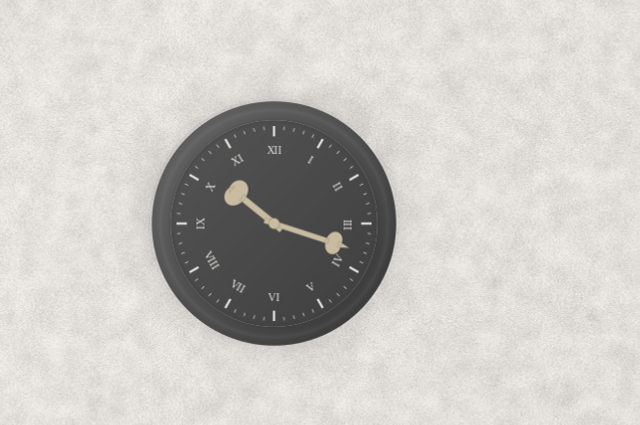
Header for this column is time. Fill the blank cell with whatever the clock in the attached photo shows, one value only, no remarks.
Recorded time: 10:18
